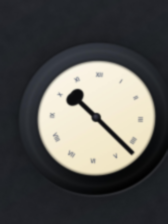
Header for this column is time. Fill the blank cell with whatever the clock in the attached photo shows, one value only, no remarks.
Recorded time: 10:22
